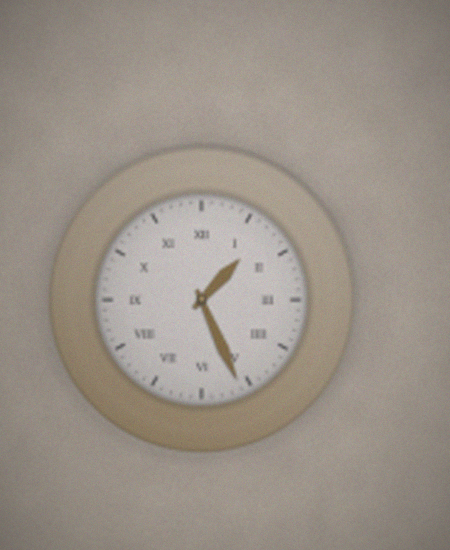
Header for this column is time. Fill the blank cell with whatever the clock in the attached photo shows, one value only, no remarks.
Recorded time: 1:26
